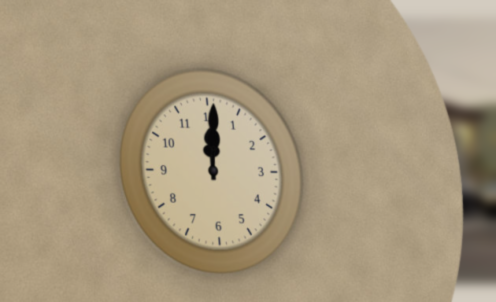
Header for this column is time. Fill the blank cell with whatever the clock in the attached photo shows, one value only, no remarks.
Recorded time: 12:01
